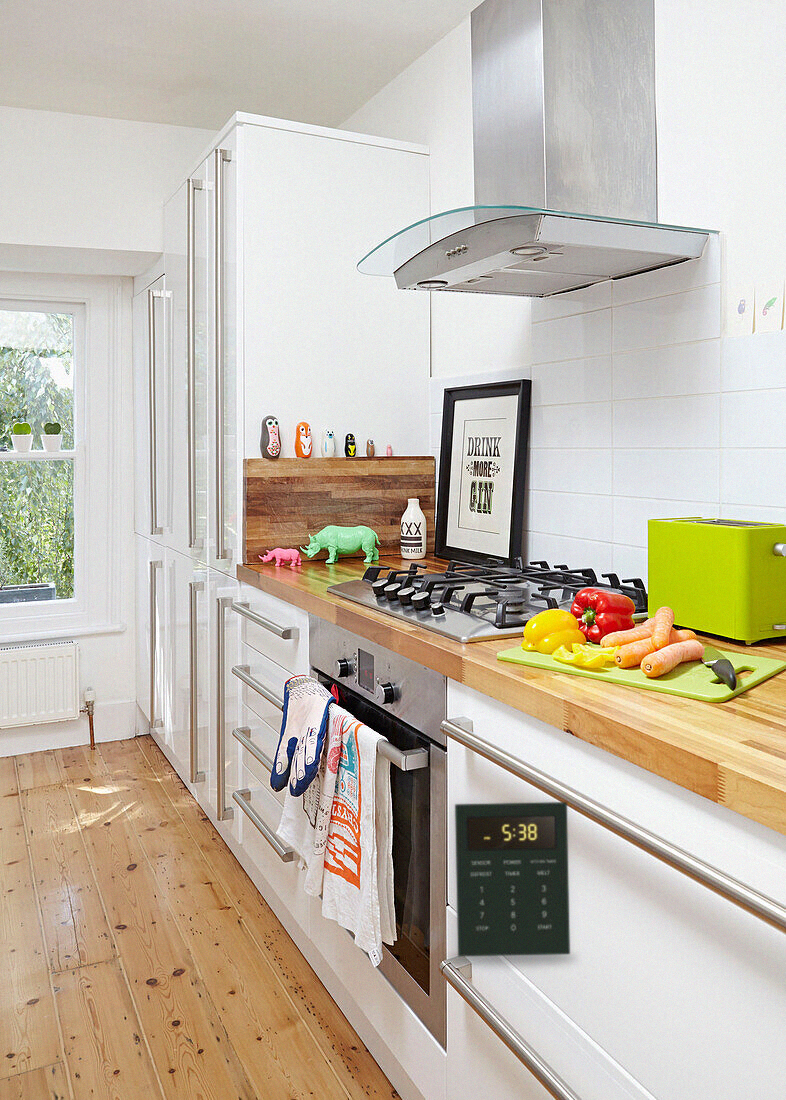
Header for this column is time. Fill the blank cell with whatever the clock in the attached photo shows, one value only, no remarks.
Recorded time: 5:38
